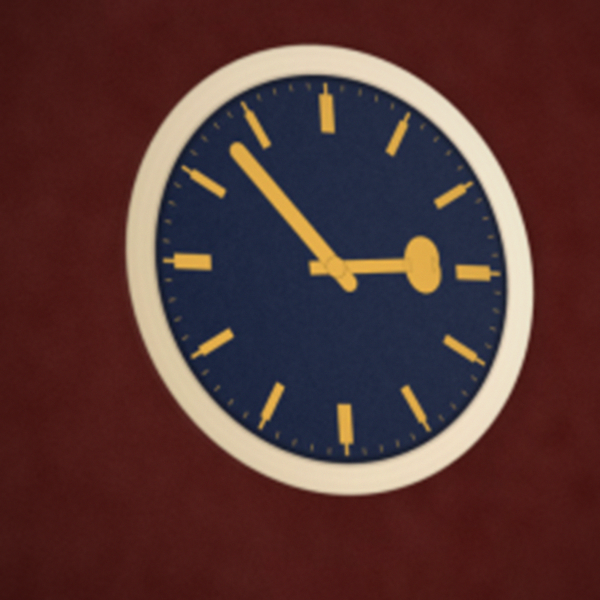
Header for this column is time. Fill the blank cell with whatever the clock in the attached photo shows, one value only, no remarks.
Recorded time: 2:53
